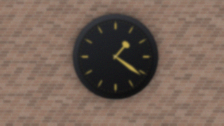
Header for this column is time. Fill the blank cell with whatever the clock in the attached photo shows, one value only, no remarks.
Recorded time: 1:21
